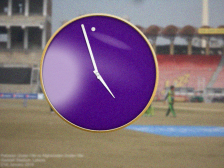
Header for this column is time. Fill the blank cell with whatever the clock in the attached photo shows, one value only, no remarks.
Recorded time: 4:58
